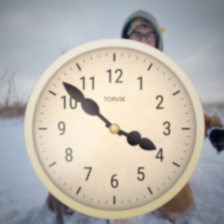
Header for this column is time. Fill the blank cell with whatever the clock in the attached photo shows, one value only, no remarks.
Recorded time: 3:52
